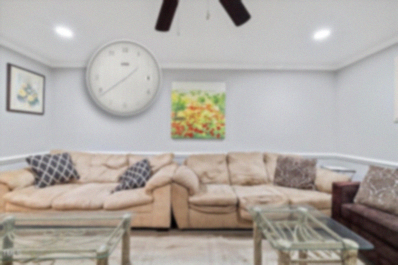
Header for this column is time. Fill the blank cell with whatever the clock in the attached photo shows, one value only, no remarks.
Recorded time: 1:39
